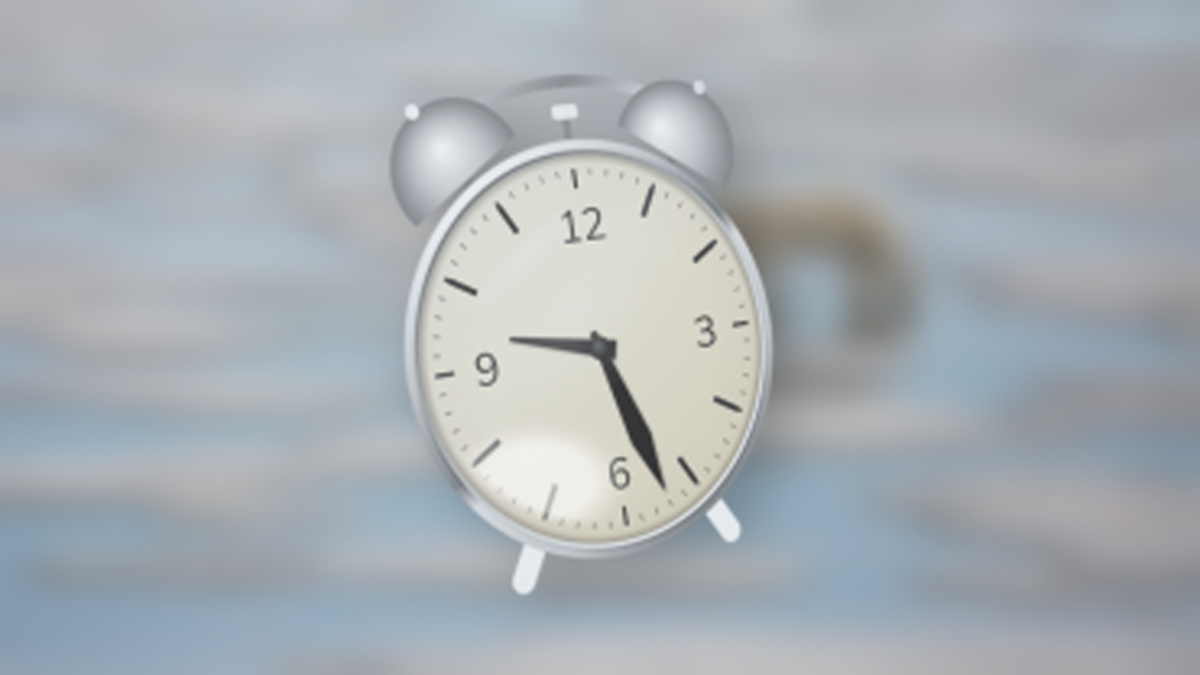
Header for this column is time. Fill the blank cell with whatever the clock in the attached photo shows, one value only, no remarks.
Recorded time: 9:27
